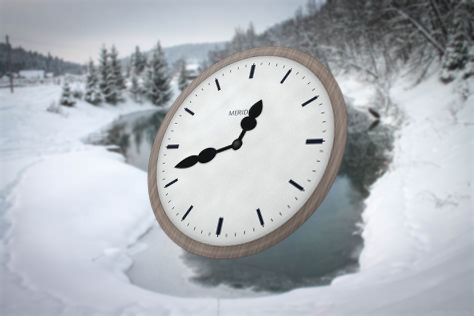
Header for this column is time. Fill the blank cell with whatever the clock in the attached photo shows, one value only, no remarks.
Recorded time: 12:42
